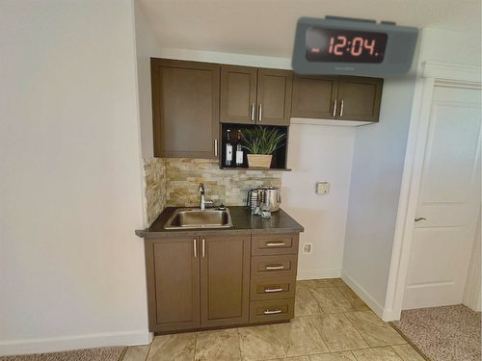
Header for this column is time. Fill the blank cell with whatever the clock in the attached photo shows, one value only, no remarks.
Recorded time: 12:04
